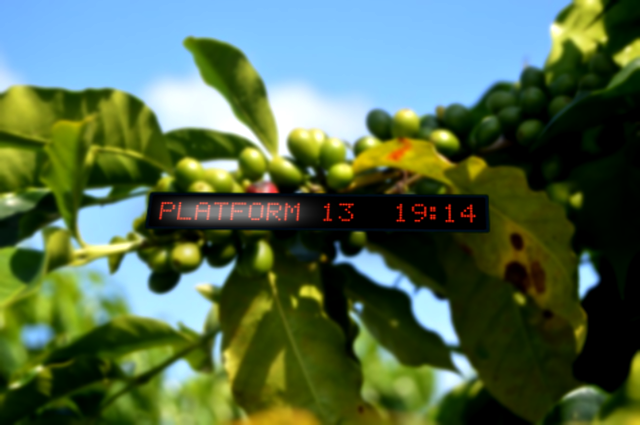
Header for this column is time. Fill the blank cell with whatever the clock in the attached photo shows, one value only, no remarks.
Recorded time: 19:14
